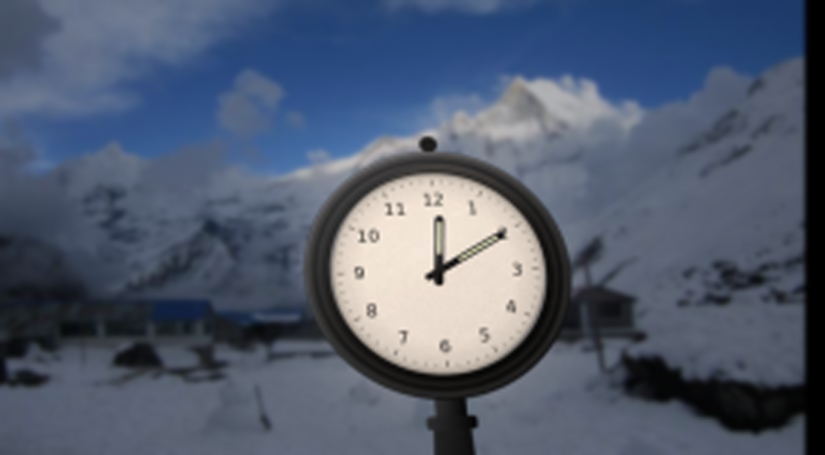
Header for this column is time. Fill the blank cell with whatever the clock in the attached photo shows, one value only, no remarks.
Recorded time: 12:10
